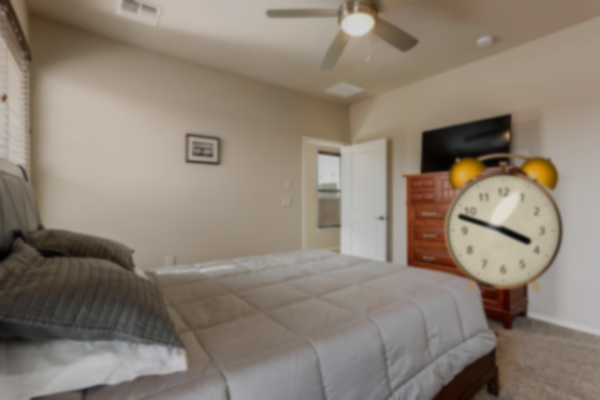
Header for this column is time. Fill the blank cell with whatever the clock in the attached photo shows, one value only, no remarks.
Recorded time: 3:48
